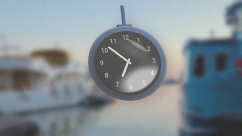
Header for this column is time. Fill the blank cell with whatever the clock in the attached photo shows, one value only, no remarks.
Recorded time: 6:52
